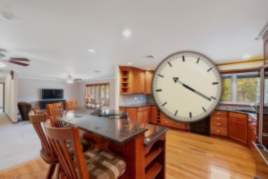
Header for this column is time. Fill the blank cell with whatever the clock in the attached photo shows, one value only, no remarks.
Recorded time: 10:21
